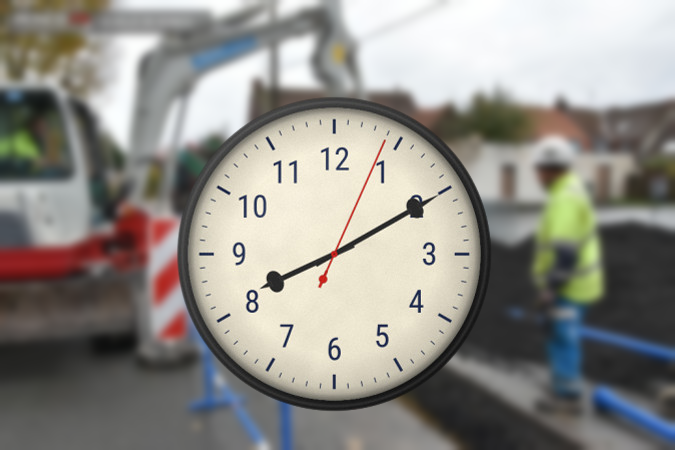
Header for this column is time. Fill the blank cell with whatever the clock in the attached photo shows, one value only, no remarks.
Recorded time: 8:10:04
